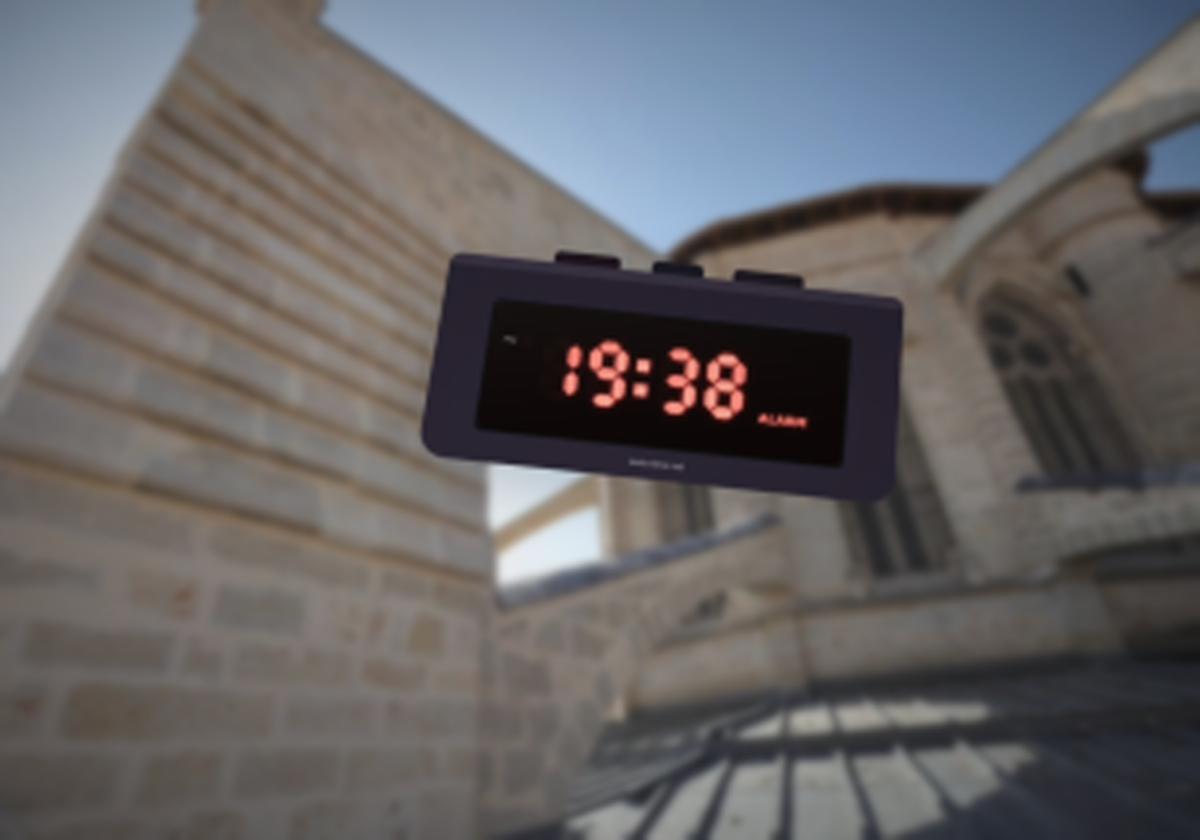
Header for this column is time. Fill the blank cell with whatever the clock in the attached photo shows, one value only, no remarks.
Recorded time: 19:38
